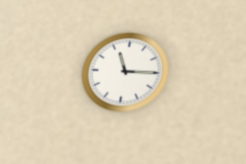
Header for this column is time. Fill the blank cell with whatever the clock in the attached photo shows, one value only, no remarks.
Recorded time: 11:15
